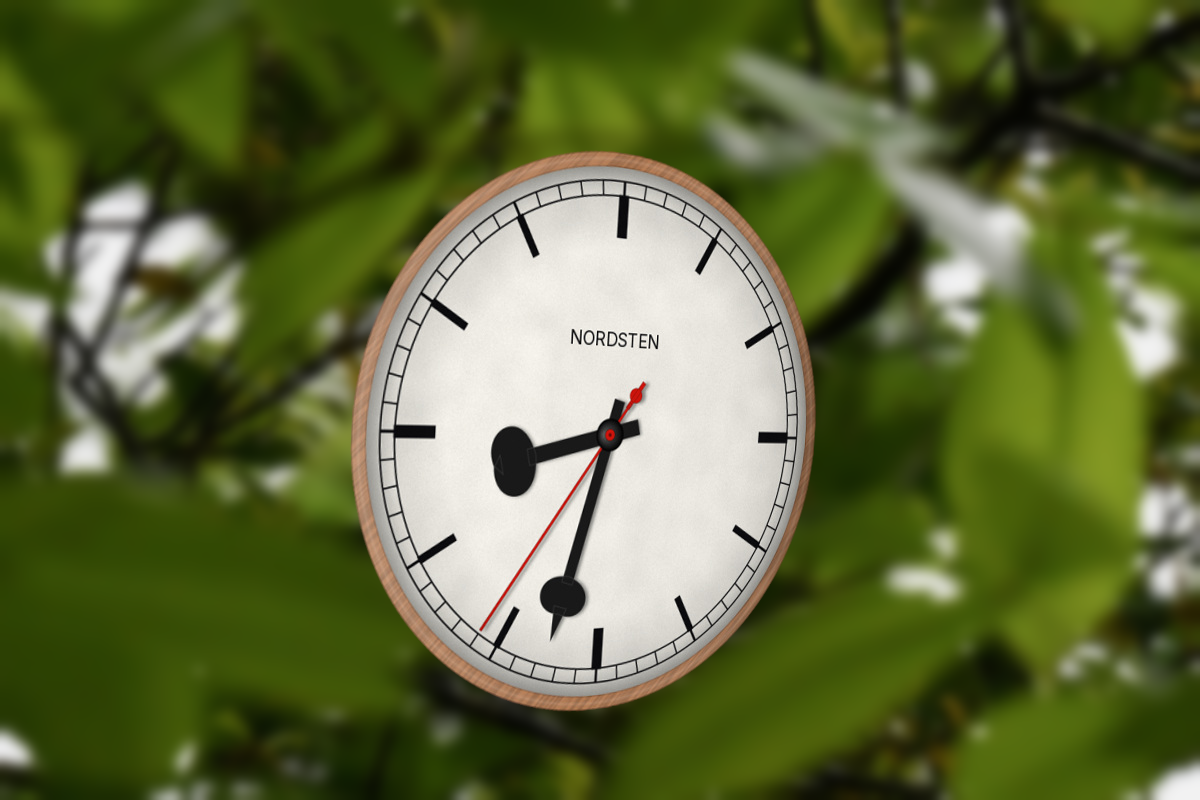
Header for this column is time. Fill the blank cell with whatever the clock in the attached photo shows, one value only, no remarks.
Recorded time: 8:32:36
